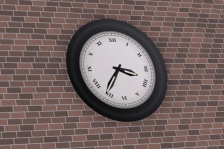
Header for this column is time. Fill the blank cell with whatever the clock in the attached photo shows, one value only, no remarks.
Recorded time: 3:36
